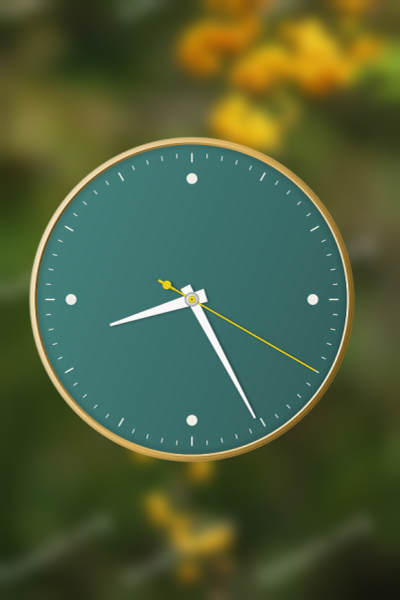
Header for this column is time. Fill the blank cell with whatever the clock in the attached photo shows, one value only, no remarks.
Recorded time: 8:25:20
